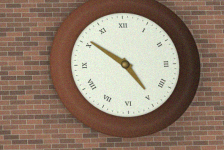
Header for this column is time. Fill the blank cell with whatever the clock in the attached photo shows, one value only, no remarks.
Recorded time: 4:51
